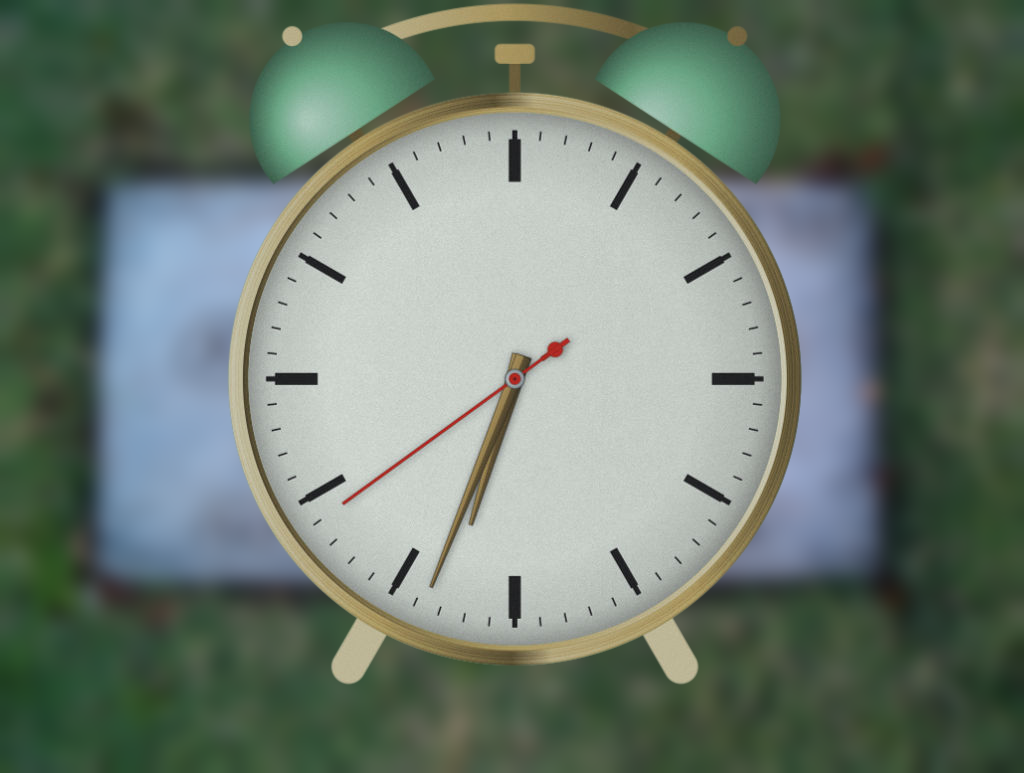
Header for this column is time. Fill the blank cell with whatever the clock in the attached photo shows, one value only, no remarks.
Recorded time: 6:33:39
